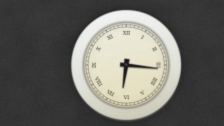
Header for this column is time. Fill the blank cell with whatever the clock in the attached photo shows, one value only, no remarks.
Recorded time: 6:16
